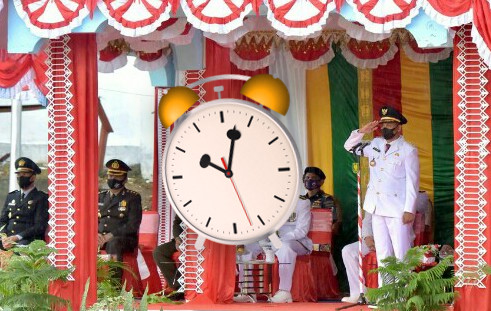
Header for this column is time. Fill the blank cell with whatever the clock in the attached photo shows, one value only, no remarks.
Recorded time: 10:02:27
